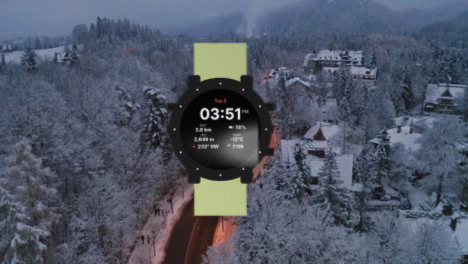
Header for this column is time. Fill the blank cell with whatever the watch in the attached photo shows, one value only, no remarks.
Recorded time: 3:51
